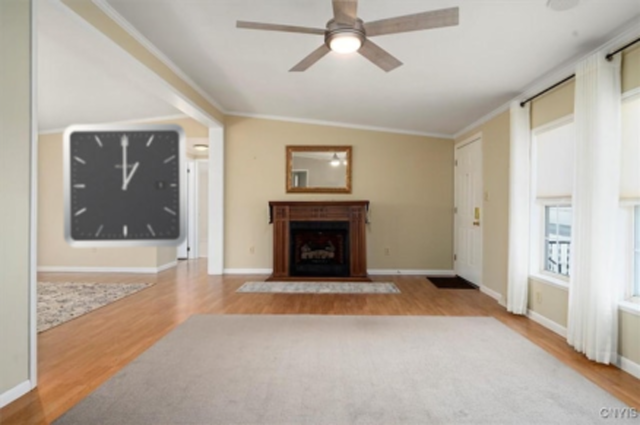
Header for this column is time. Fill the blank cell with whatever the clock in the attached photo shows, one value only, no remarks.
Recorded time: 1:00
